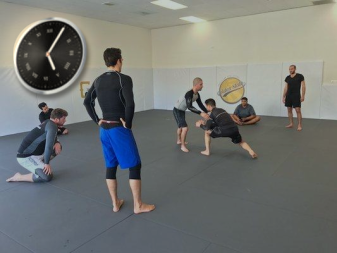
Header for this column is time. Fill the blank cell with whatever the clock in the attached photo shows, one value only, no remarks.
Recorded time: 5:05
